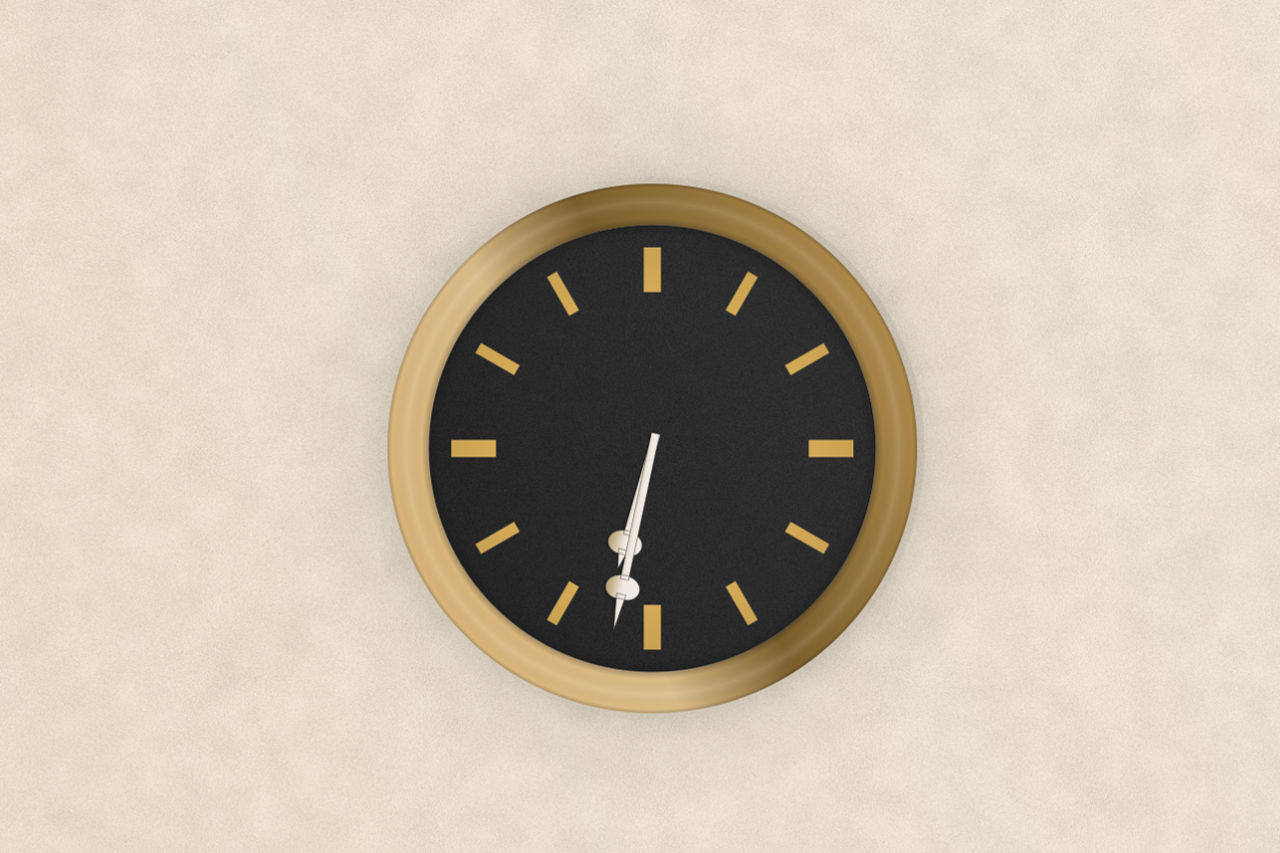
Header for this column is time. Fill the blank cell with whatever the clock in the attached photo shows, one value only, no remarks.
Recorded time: 6:32
